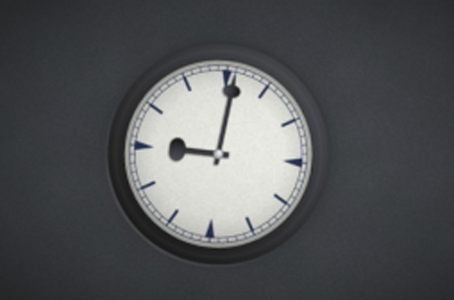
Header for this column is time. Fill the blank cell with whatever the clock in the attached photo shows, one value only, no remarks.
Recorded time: 9:01
